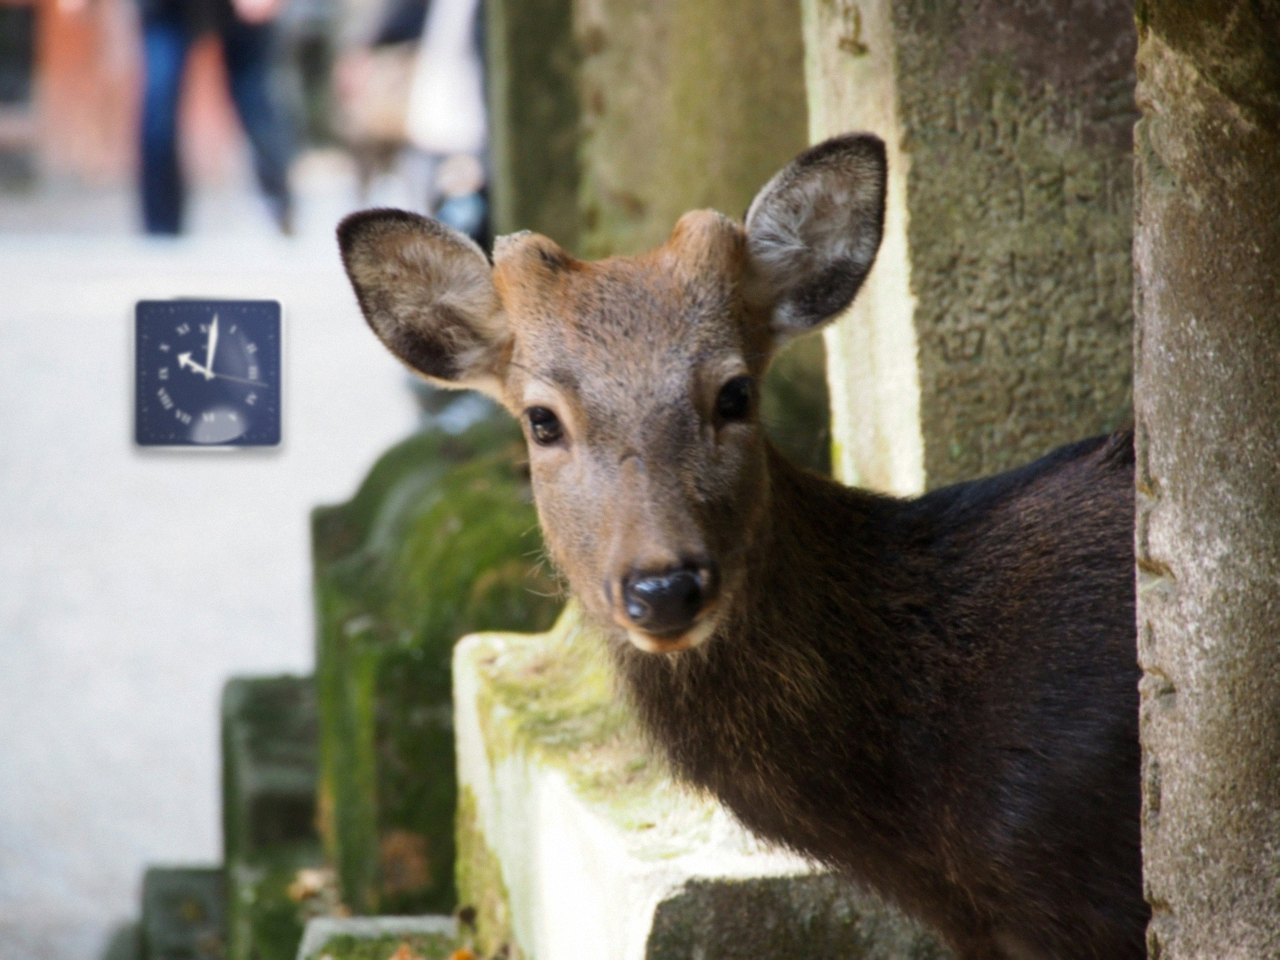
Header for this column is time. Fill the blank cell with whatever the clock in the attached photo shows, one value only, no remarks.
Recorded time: 10:01:17
